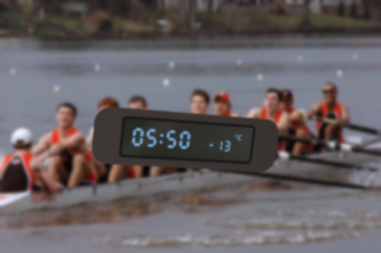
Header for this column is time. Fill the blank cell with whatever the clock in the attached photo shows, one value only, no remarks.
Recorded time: 5:50
